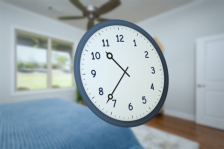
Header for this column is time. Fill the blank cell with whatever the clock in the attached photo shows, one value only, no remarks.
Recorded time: 10:37
